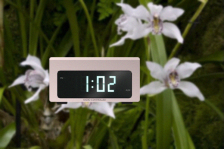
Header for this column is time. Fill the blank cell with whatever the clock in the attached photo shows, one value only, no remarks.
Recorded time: 1:02
